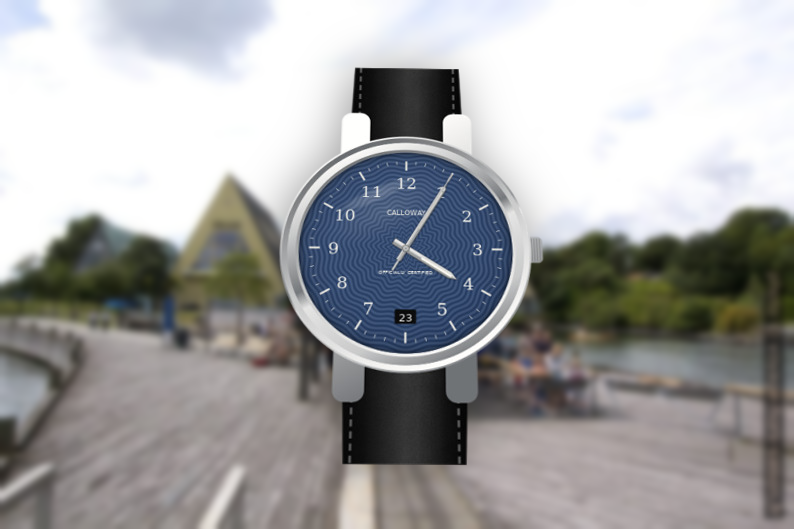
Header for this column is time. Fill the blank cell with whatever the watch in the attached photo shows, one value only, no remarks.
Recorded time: 4:05:05
